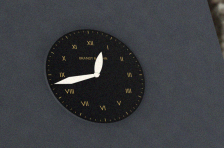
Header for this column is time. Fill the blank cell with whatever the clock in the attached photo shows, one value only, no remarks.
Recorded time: 12:43
